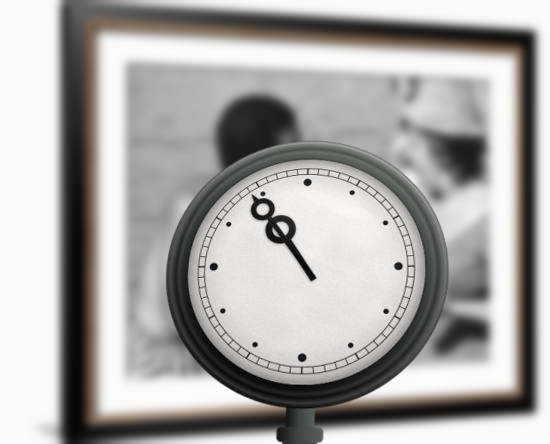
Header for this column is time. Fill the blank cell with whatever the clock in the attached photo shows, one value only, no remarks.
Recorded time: 10:54
